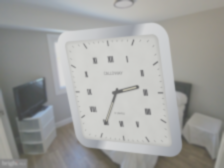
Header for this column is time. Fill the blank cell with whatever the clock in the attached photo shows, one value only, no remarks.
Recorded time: 2:35
